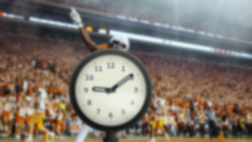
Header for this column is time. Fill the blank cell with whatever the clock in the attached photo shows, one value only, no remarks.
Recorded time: 9:09
